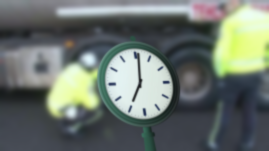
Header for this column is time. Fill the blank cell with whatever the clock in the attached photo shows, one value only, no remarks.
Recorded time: 7:01
